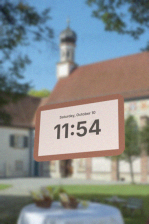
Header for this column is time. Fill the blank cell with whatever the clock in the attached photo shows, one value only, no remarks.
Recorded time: 11:54
